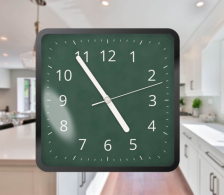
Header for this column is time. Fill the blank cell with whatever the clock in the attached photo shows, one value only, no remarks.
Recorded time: 4:54:12
